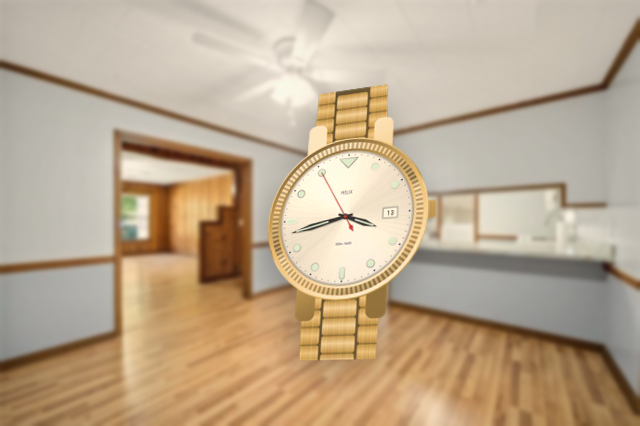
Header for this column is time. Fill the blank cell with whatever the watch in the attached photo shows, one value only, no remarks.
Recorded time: 3:42:55
